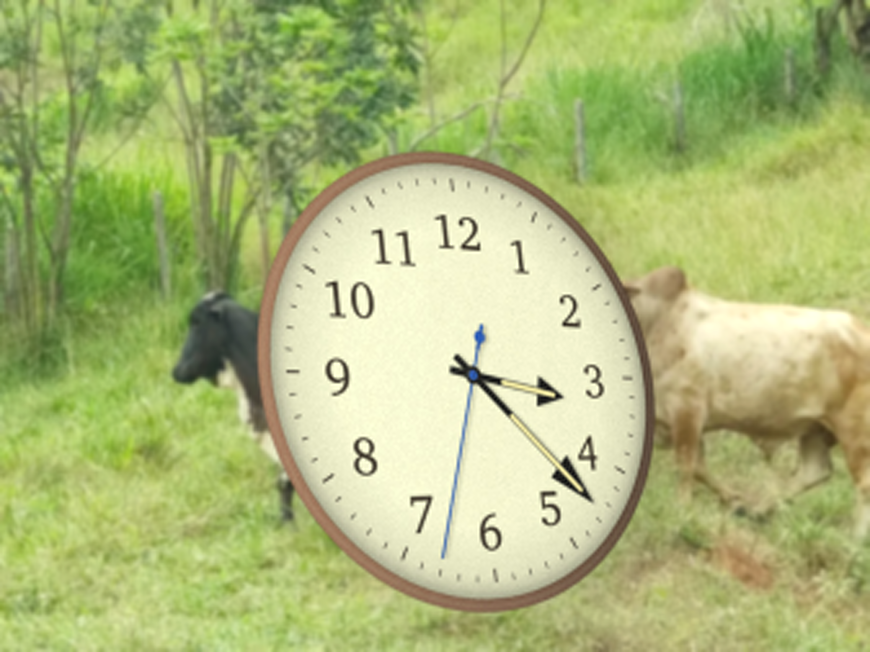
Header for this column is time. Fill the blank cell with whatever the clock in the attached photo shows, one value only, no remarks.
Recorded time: 3:22:33
